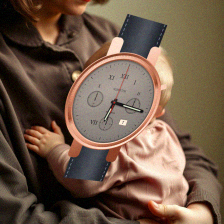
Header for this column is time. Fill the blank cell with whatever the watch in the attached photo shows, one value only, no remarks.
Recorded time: 6:16
